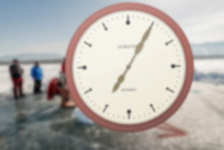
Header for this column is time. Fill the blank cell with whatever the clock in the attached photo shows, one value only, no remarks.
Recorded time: 7:05
